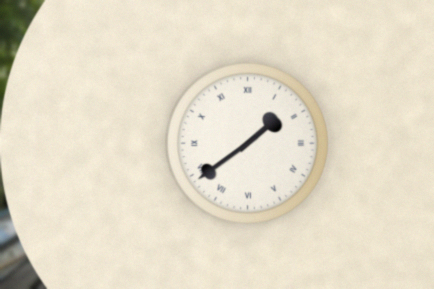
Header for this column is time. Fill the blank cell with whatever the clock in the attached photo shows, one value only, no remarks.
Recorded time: 1:39
